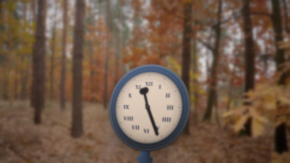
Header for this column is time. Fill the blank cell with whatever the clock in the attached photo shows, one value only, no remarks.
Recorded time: 11:26
